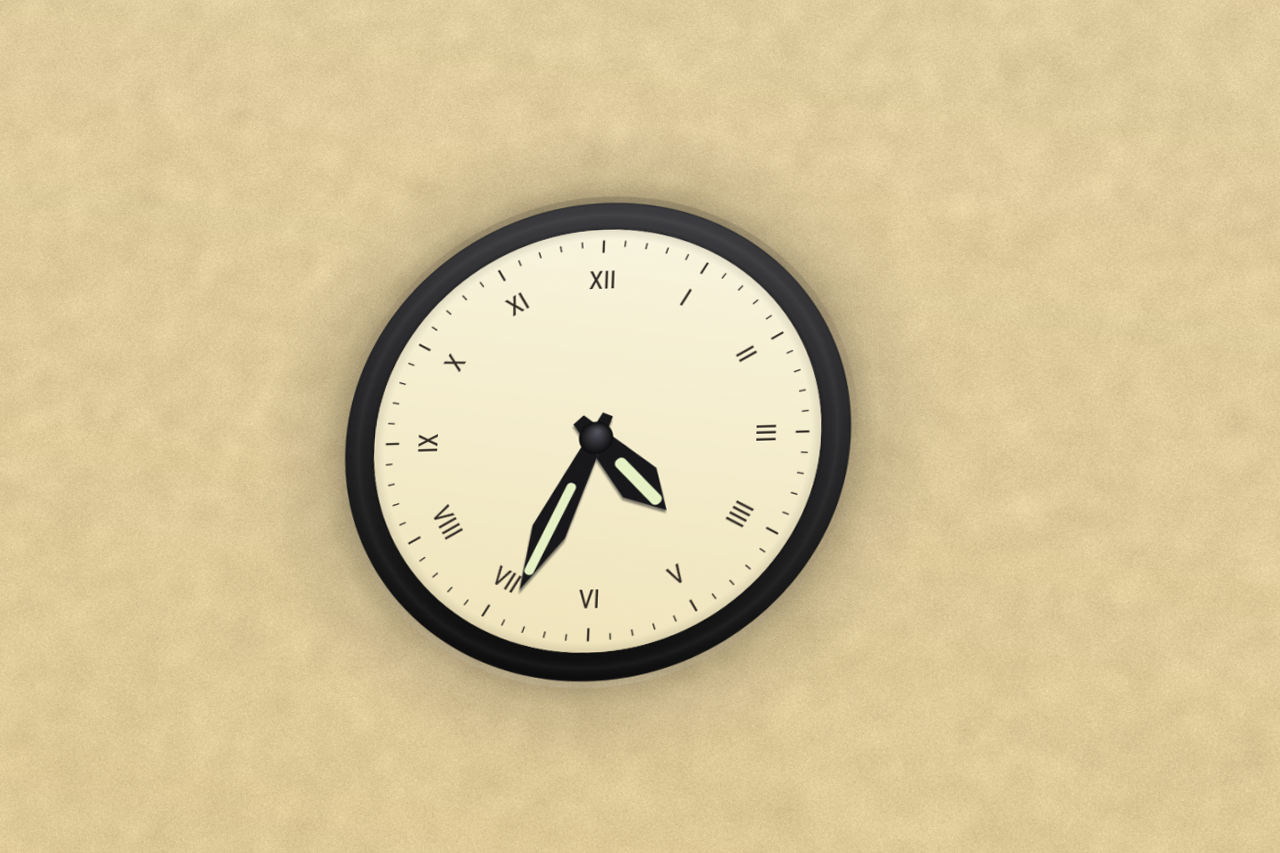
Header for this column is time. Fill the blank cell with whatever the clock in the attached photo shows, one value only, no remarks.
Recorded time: 4:34
